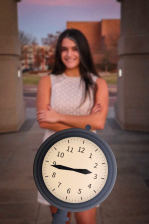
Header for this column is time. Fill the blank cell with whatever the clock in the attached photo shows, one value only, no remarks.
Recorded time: 2:44
